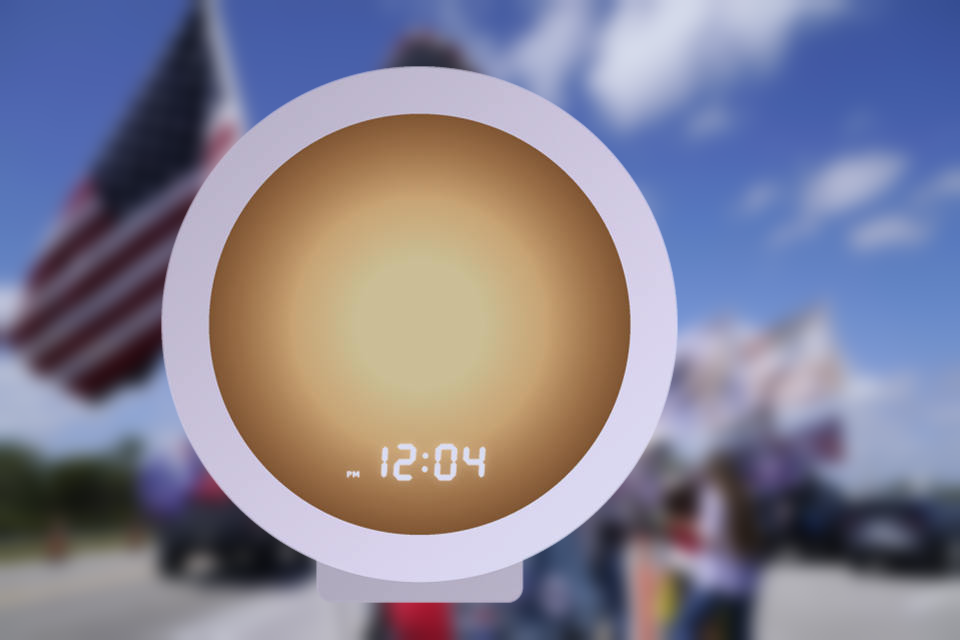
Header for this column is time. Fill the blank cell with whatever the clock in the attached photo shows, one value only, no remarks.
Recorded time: 12:04
